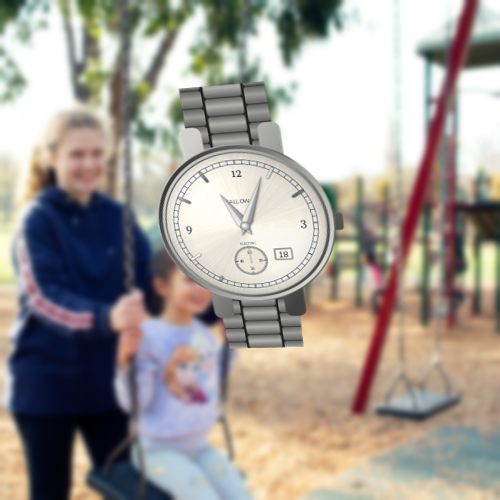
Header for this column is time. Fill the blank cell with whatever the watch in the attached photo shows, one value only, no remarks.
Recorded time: 11:04
